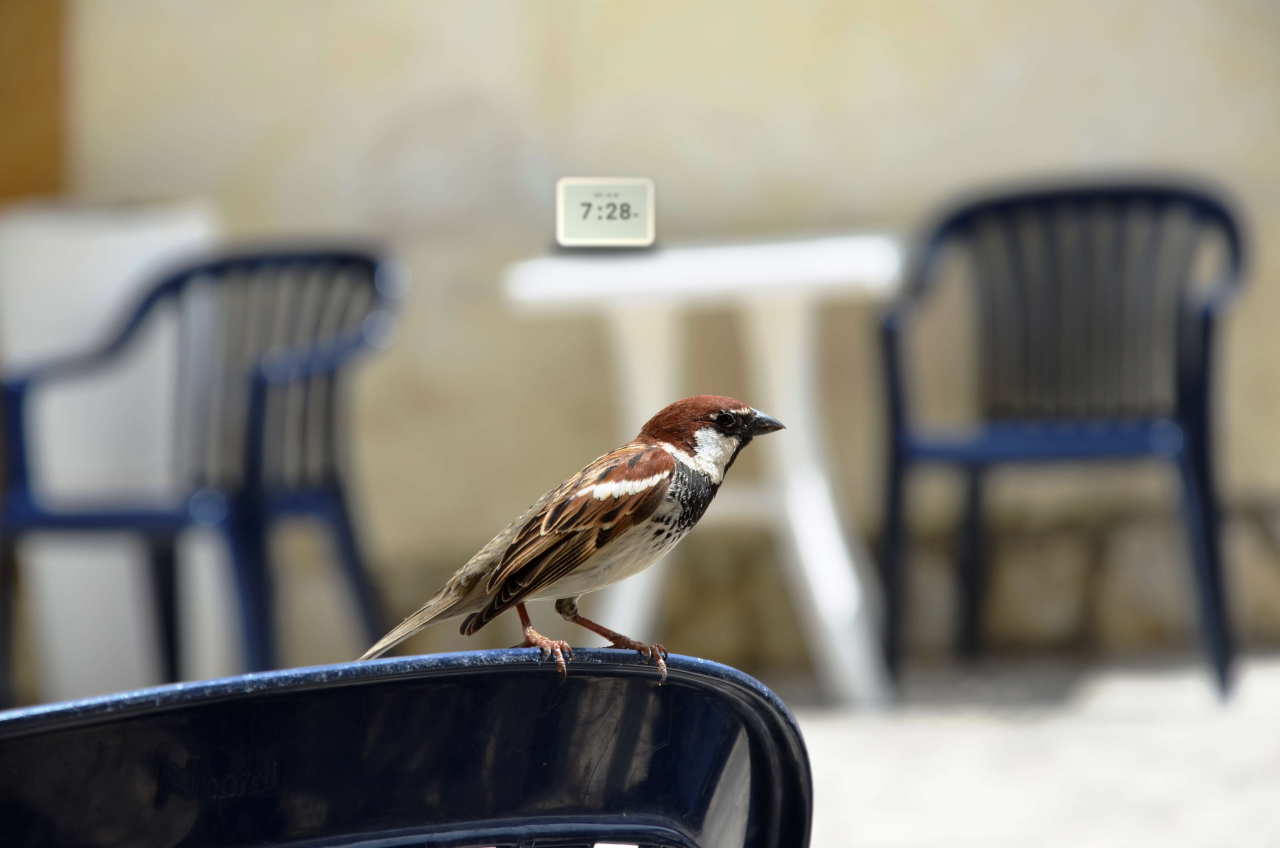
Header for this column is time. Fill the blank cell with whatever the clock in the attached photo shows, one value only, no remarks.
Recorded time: 7:28
